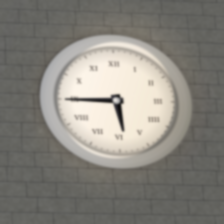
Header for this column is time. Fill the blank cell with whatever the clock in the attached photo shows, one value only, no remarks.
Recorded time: 5:45
